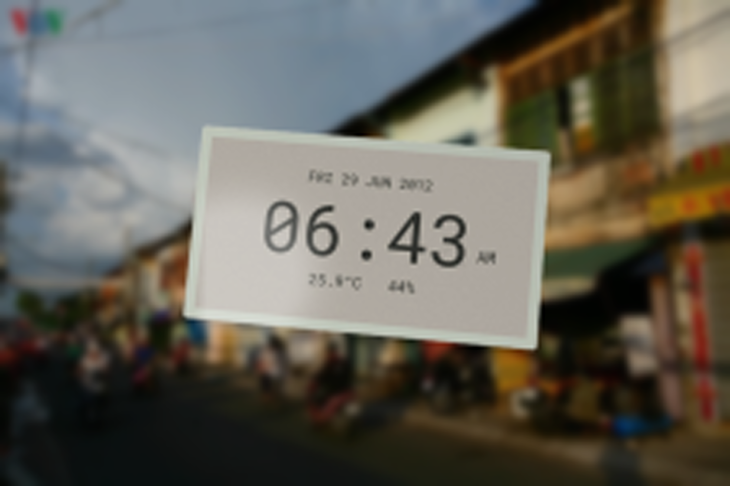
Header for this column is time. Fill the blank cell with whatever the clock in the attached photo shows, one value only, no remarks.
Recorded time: 6:43
